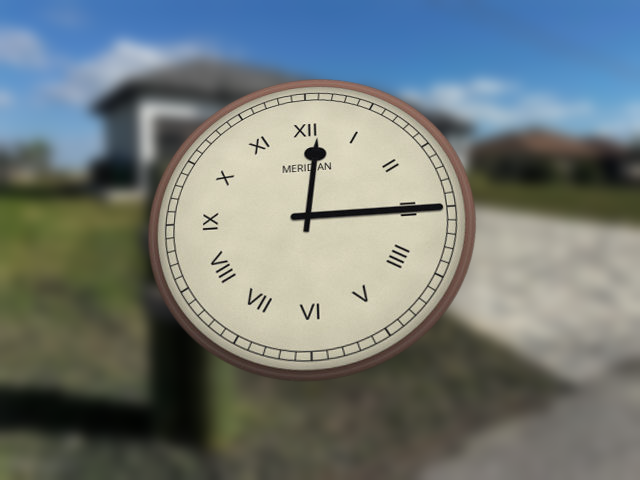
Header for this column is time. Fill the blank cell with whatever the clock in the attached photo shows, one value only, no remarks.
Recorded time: 12:15
